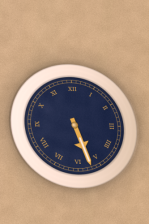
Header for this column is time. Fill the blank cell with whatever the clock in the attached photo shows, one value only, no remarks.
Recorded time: 5:27
